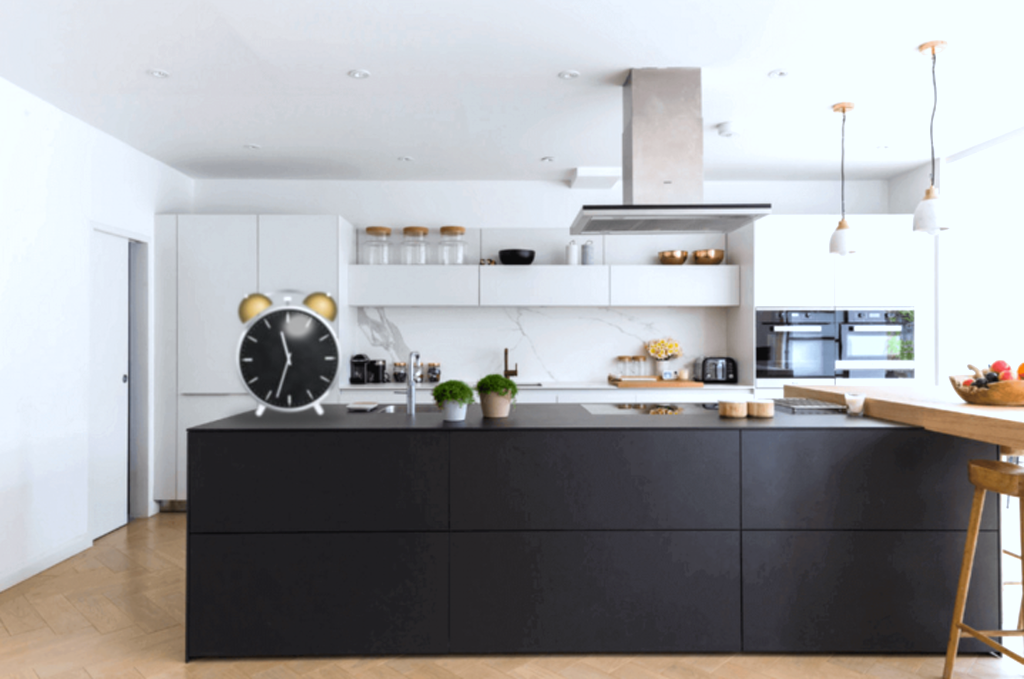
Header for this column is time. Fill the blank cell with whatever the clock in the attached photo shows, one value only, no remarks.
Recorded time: 11:33
